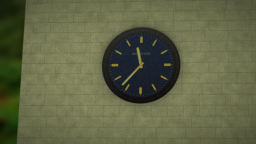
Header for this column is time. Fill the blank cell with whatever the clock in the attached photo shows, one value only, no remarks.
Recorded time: 11:37
